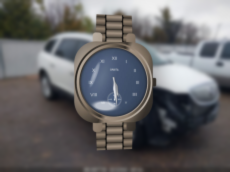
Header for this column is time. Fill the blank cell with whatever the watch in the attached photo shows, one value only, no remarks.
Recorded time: 5:29
